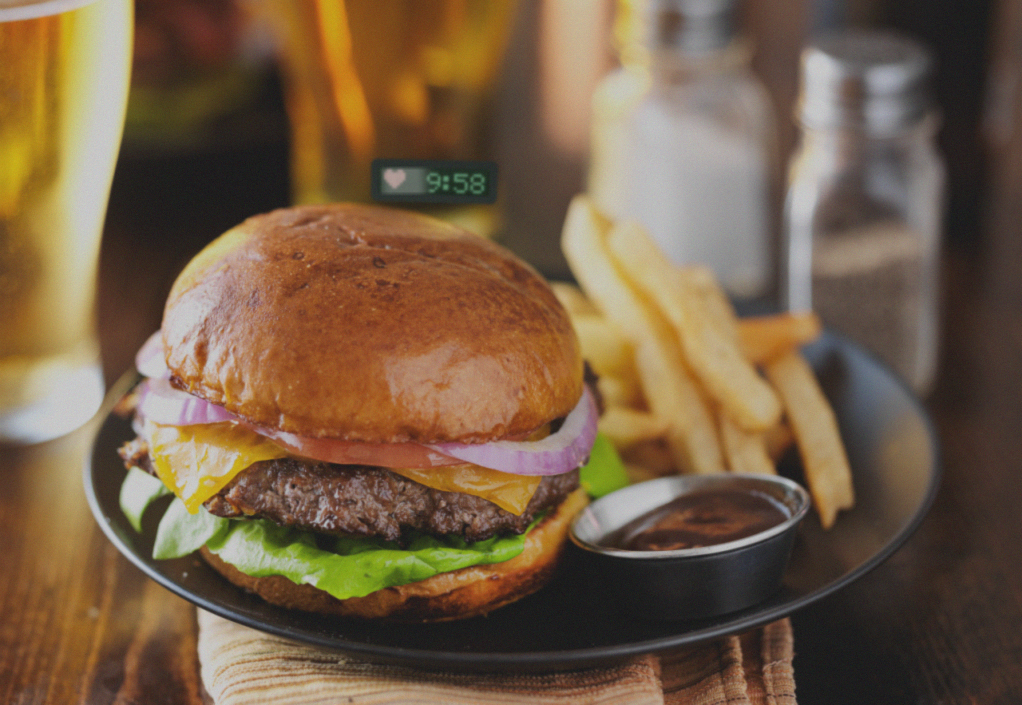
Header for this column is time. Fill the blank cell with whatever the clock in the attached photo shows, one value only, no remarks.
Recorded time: 9:58
